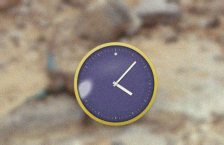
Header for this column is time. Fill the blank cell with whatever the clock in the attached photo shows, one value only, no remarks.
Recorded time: 4:07
